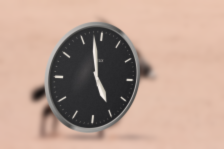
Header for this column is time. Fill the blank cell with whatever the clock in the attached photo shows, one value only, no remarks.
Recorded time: 4:58
